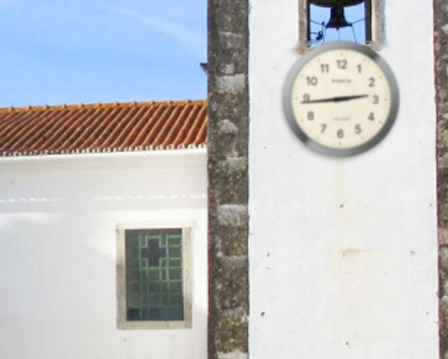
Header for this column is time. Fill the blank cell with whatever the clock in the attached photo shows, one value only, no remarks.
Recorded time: 2:44
